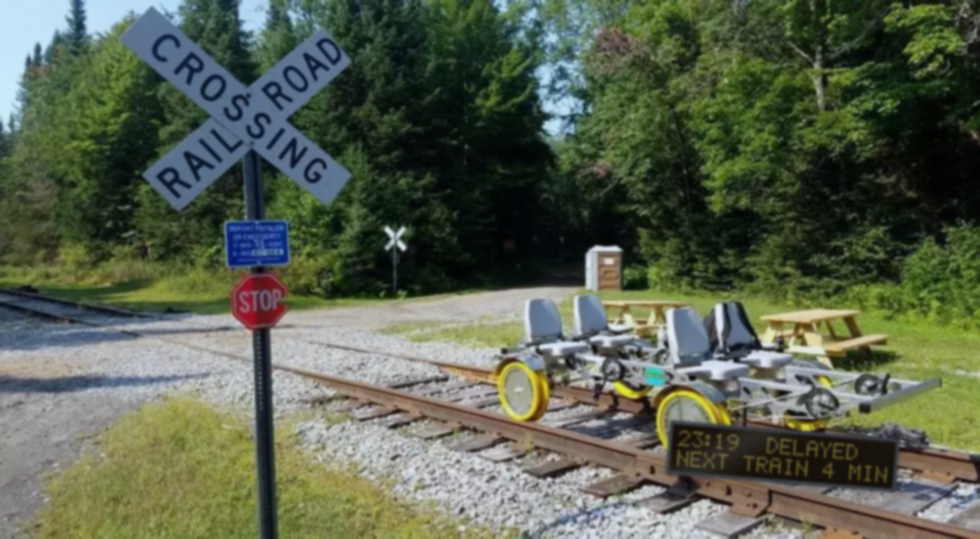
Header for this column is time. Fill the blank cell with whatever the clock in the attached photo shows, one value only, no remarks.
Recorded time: 23:19
